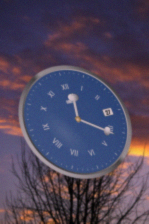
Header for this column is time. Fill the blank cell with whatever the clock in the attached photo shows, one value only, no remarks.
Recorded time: 12:21
